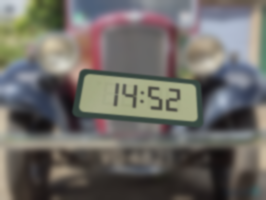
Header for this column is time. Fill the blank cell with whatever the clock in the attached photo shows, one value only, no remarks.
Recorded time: 14:52
